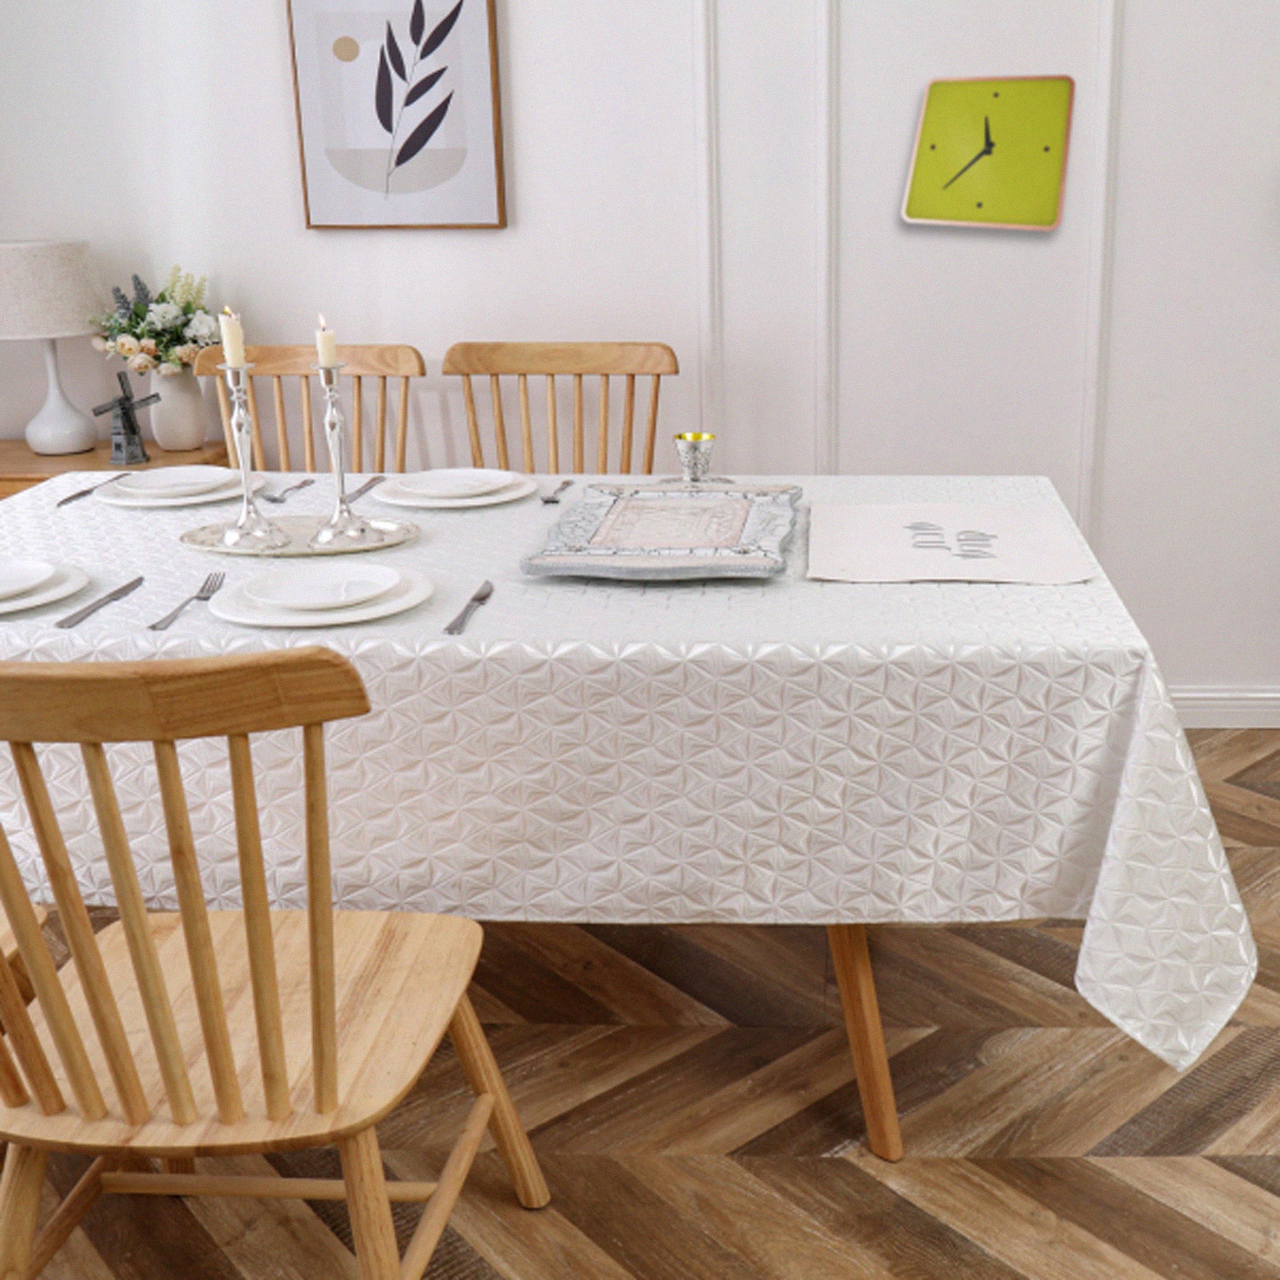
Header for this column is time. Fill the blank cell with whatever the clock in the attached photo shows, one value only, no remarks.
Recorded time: 11:37
